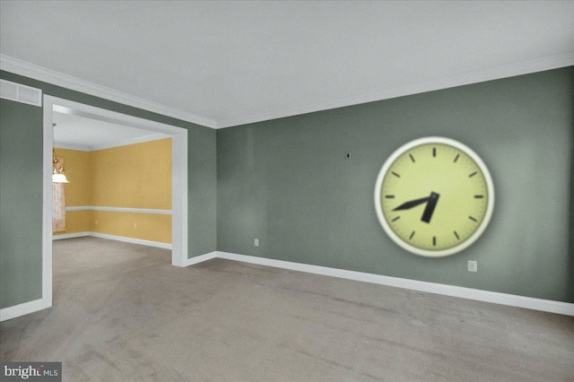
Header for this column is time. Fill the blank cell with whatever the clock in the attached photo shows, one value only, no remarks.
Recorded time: 6:42
